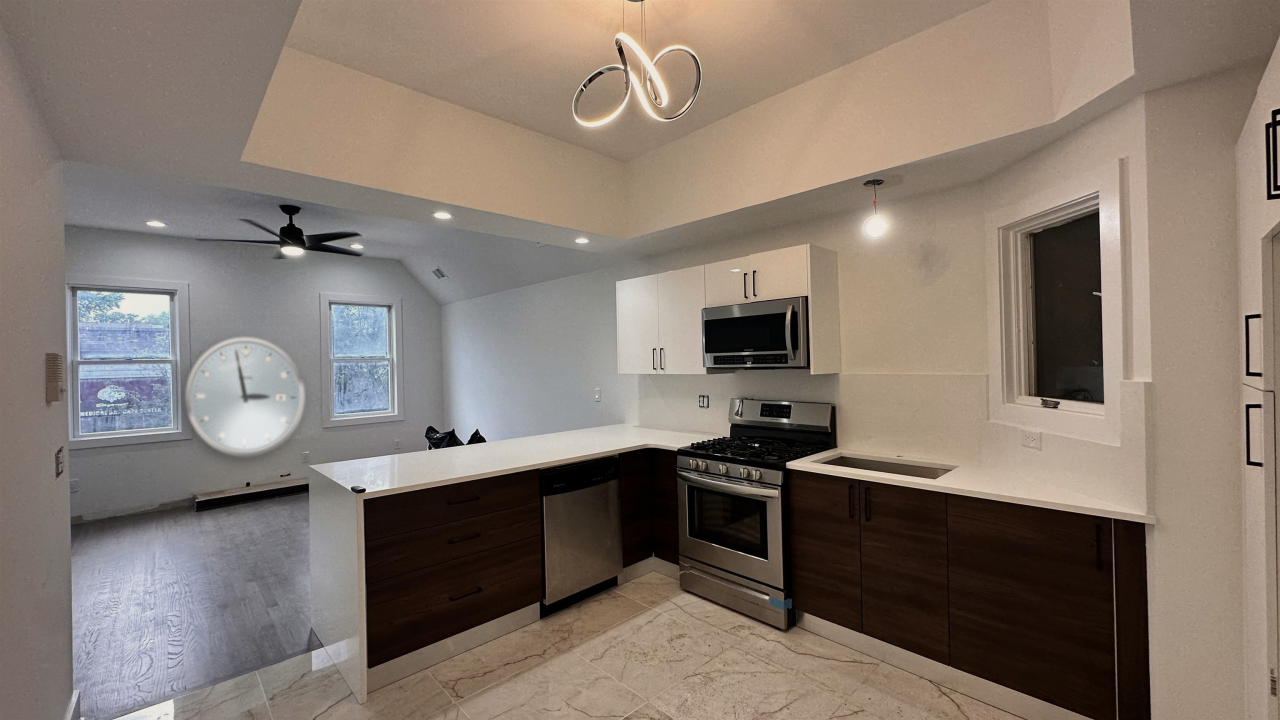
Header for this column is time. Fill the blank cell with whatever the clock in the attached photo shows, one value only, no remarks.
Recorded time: 2:58
